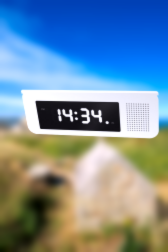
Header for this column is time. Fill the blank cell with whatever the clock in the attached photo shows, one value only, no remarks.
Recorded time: 14:34
